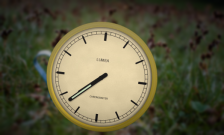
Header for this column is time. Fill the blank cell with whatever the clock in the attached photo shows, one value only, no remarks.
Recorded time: 7:38
